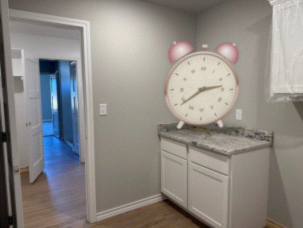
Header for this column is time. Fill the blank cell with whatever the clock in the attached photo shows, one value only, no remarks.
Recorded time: 2:39
